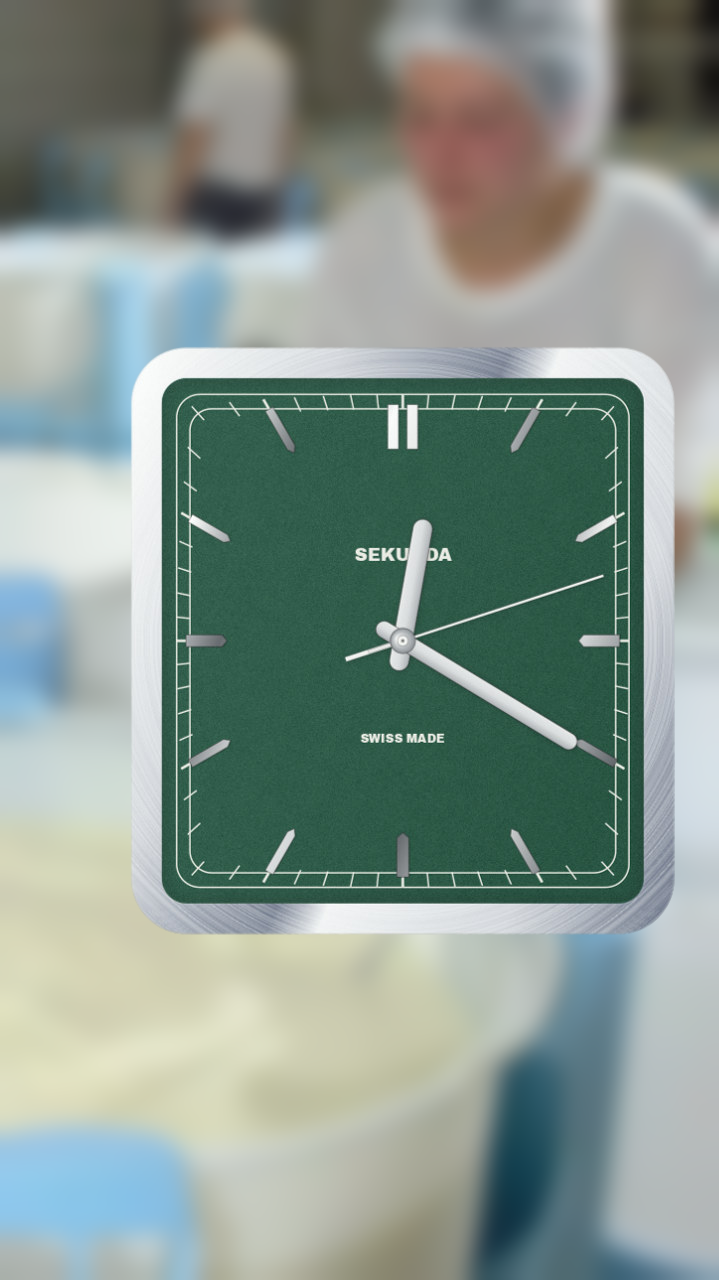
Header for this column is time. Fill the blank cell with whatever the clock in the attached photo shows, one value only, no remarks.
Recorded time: 12:20:12
